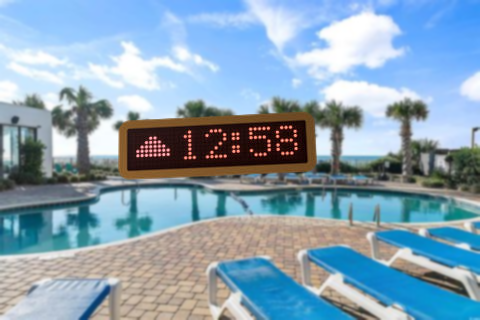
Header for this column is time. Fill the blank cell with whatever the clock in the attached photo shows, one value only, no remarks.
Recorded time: 12:58
